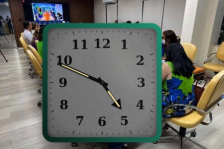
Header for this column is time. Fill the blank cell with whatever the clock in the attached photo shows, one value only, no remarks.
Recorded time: 4:49
